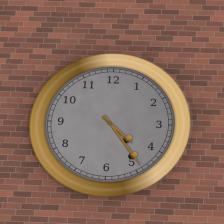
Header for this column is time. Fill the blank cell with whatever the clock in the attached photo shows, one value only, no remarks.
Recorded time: 4:24
